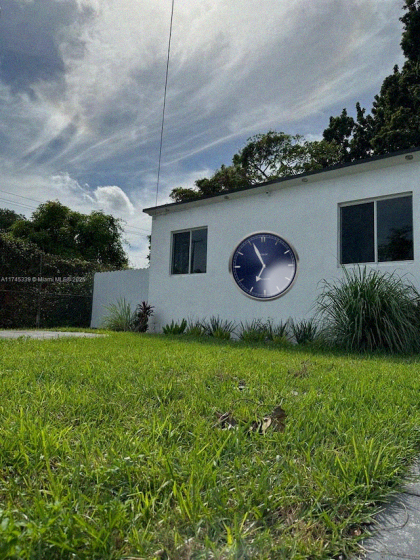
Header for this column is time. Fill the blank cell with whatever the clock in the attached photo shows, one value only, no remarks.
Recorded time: 6:56
